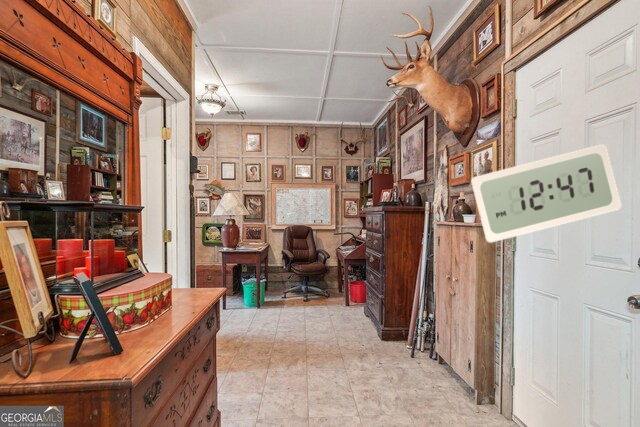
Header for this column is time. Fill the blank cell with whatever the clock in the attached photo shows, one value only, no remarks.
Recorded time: 12:47
